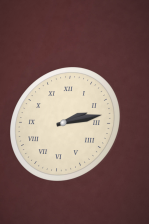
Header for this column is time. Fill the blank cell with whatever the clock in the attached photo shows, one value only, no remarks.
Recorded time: 2:13
